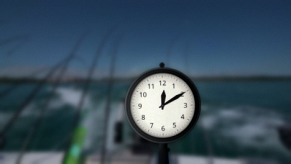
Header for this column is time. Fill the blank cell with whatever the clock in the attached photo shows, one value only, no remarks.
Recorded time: 12:10
